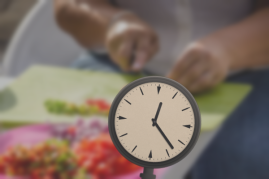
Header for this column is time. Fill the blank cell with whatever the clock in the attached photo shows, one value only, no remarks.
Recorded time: 12:23
